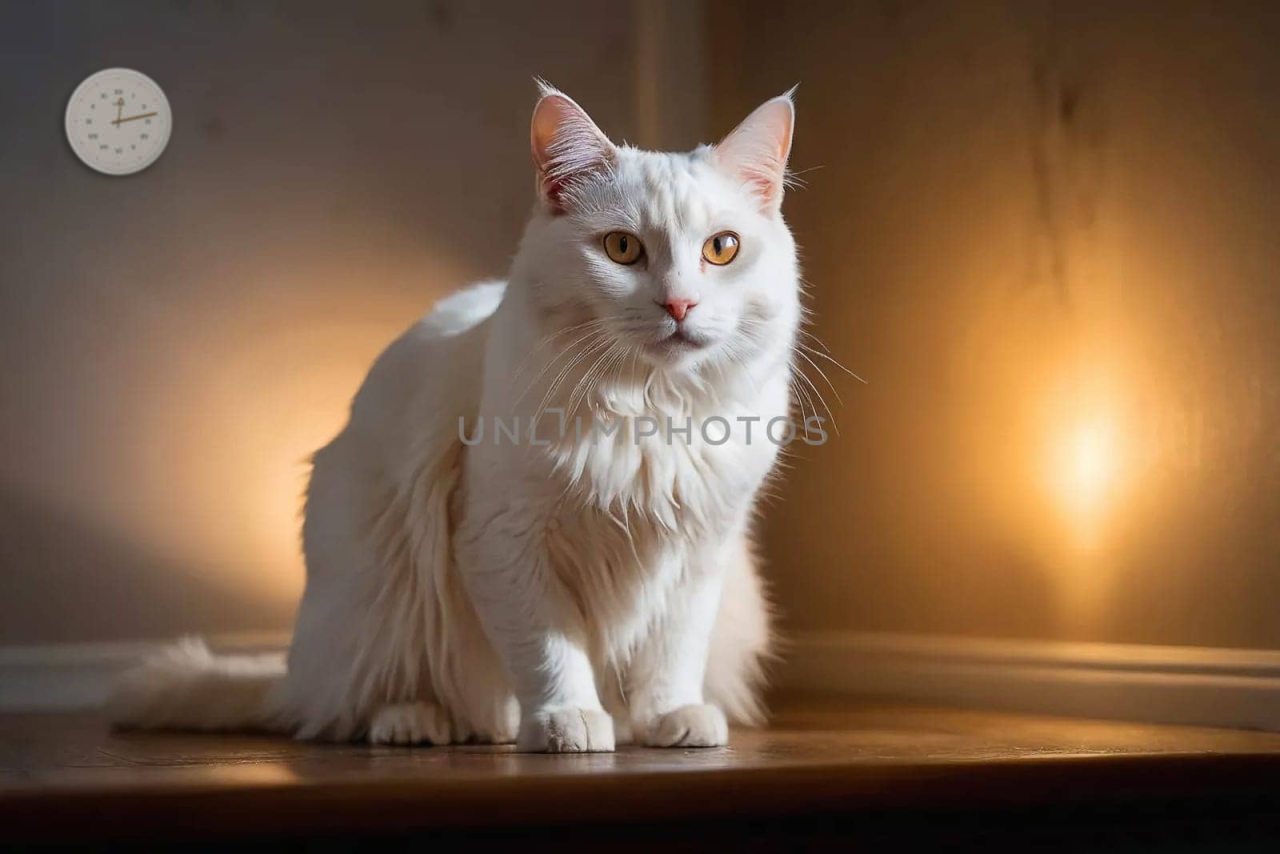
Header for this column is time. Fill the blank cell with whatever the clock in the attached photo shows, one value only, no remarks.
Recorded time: 12:13
